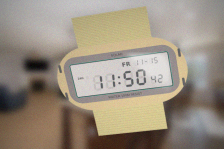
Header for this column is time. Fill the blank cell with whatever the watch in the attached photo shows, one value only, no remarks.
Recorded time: 11:50:42
